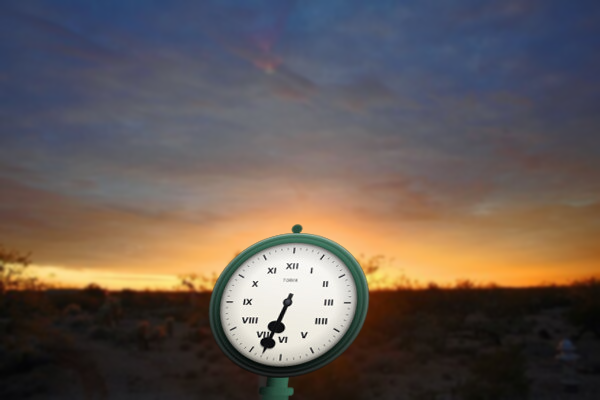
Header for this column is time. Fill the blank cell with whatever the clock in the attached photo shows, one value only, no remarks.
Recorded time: 6:33
